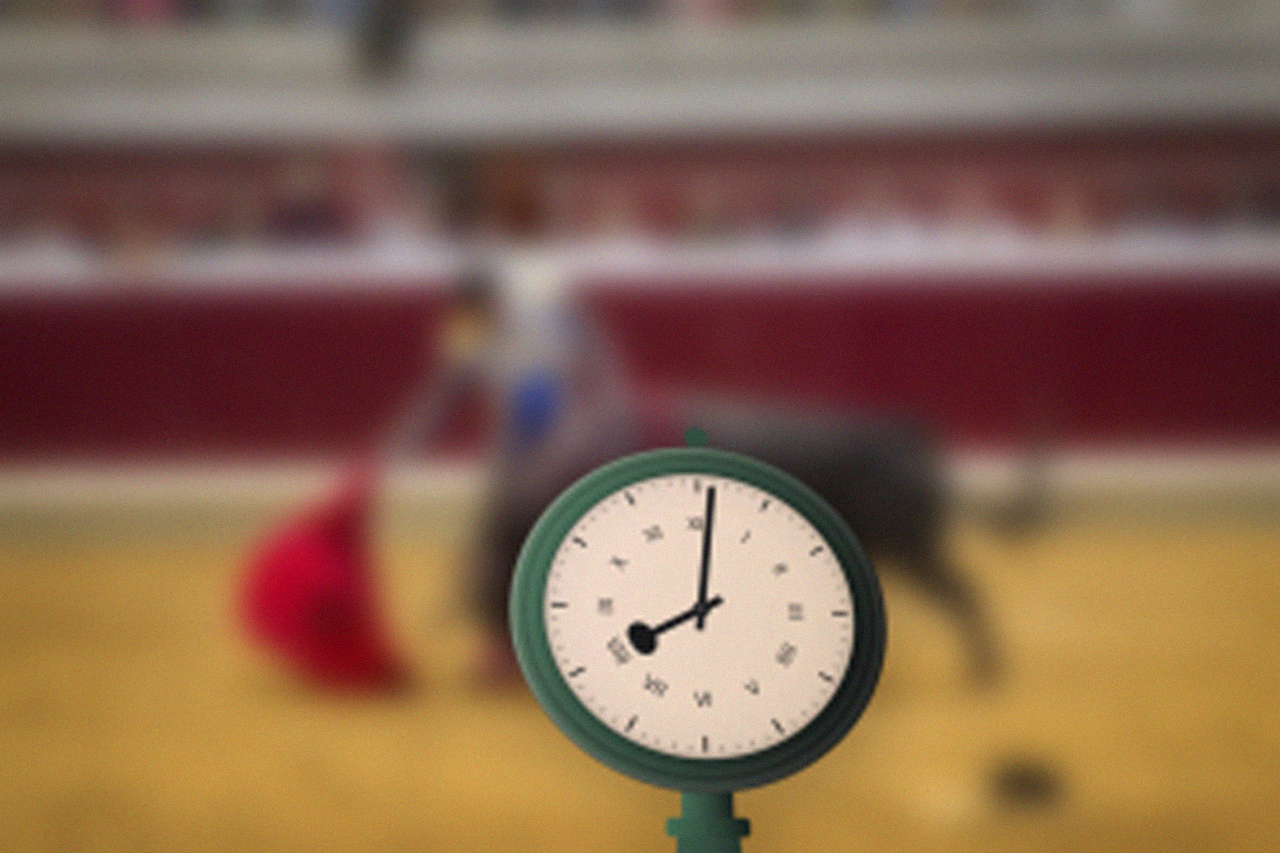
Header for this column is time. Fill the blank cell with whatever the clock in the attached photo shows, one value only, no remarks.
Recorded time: 8:01
